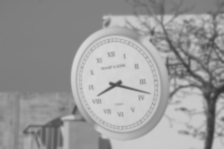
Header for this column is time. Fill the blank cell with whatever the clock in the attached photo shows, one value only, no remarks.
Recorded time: 8:18
